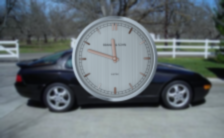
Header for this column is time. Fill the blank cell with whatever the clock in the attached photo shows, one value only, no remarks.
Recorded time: 11:48
